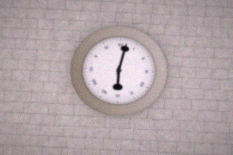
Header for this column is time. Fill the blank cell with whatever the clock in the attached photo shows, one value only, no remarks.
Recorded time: 6:02
